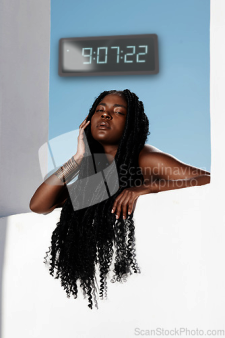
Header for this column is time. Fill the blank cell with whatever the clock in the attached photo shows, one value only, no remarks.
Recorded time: 9:07:22
